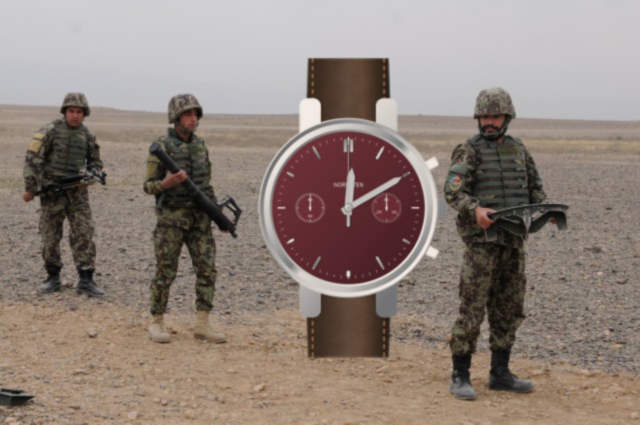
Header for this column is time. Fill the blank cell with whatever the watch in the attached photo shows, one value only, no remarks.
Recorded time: 12:10
